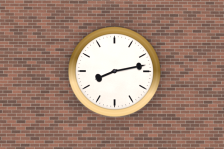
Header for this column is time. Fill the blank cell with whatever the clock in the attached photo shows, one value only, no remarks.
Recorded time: 8:13
